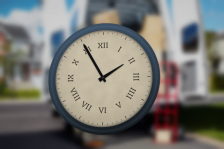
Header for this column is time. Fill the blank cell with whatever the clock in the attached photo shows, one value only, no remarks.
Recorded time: 1:55
